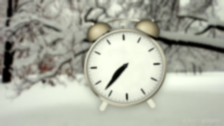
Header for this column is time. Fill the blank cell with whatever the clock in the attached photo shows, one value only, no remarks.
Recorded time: 7:37
